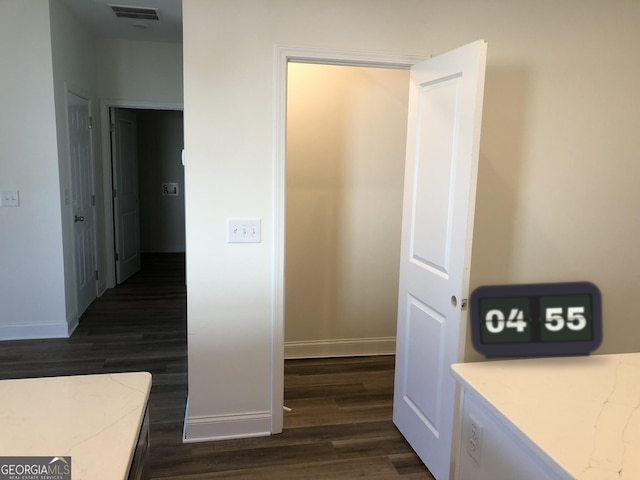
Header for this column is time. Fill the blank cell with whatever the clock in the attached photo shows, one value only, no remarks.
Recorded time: 4:55
